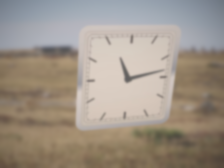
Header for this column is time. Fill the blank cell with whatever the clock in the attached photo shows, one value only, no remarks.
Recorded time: 11:13
